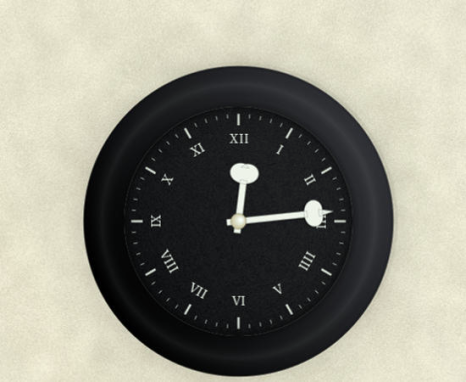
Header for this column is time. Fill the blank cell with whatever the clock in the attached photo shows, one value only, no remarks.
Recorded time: 12:14
